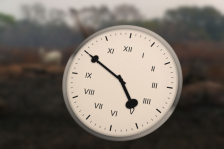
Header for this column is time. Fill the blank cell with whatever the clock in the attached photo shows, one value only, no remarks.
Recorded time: 4:50
